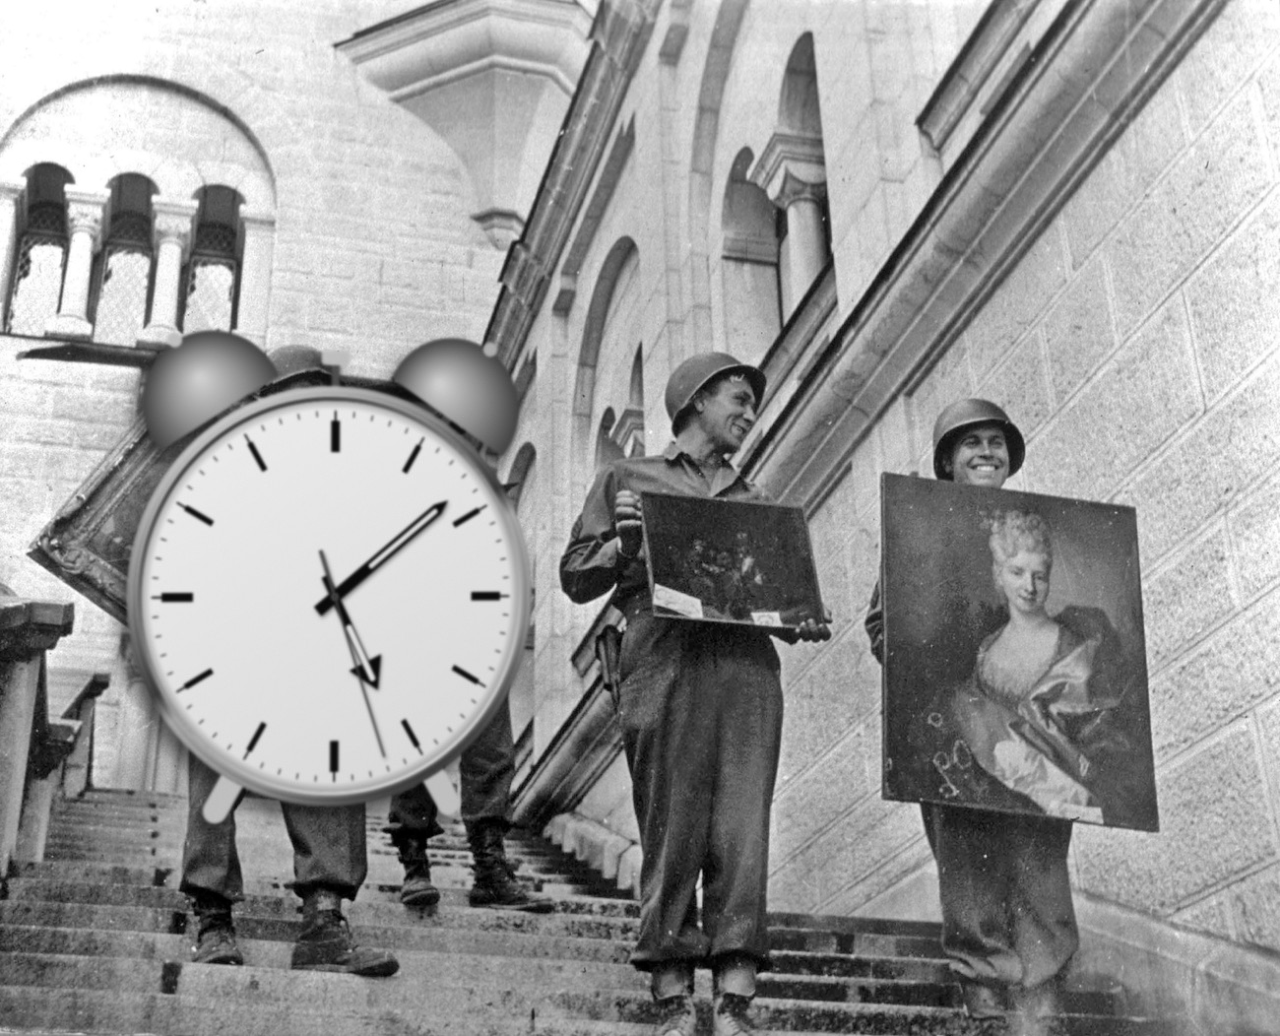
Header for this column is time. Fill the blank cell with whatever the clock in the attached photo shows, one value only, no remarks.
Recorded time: 5:08:27
